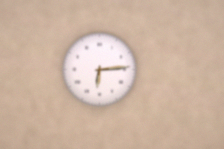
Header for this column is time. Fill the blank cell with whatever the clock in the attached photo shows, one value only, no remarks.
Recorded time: 6:14
